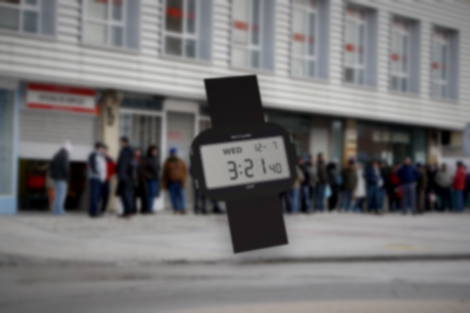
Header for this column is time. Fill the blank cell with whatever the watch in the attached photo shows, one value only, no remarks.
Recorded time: 3:21
